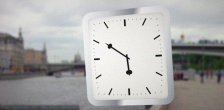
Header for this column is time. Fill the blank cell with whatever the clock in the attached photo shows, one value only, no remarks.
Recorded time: 5:51
